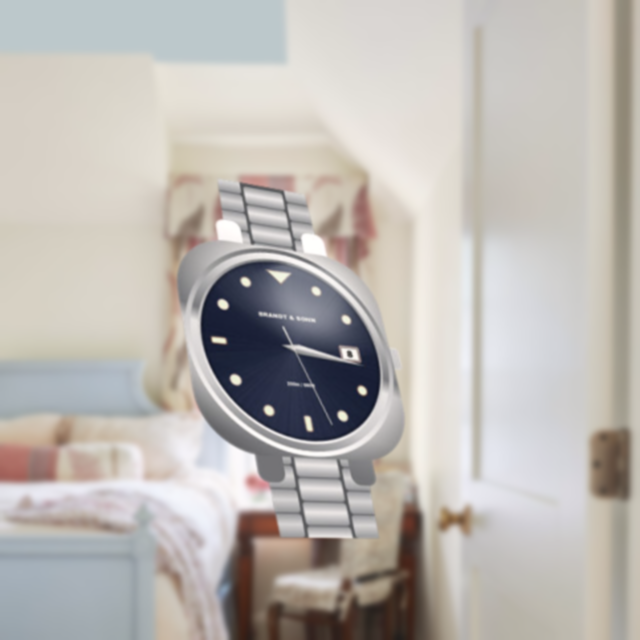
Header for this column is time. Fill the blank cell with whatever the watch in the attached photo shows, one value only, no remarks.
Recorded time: 3:16:27
